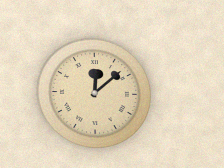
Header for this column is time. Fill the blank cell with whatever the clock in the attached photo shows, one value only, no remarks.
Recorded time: 12:08
